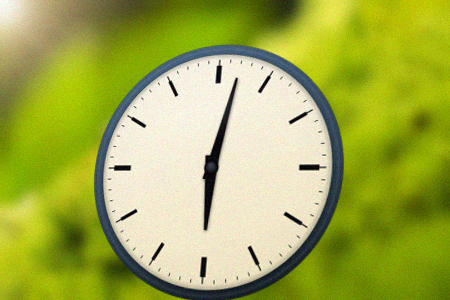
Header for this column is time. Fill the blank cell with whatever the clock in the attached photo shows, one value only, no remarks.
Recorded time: 6:02
